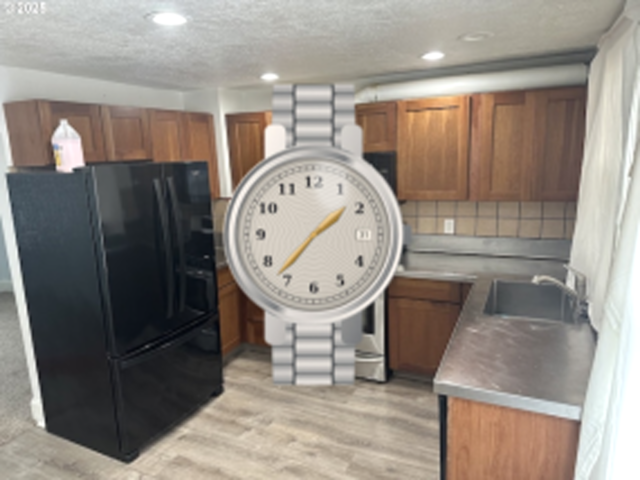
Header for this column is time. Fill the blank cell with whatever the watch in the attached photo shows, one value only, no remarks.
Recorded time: 1:37
